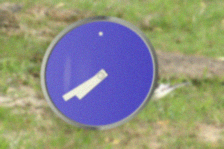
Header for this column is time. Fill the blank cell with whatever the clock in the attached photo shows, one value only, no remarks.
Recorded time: 7:40
